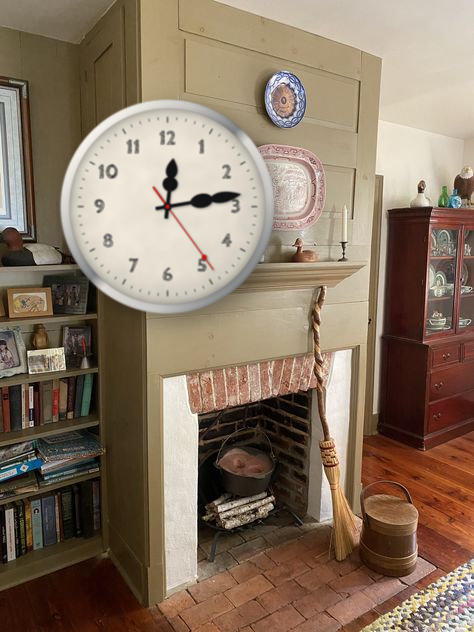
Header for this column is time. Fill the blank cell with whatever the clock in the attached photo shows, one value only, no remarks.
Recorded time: 12:13:24
